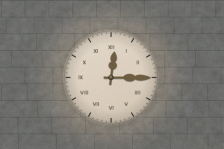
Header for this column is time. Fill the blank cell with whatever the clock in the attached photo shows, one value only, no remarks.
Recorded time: 12:15
